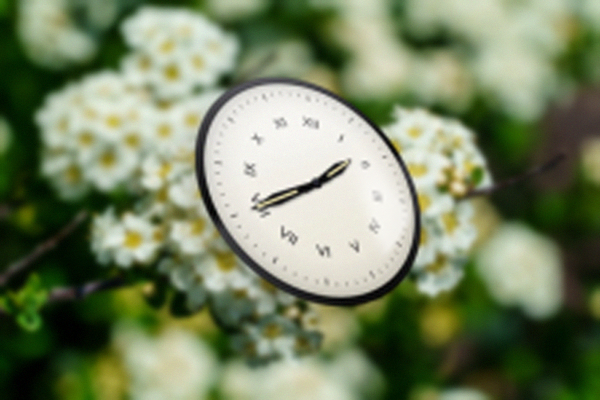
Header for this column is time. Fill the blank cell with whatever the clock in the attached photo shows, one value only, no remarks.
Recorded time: 1:40
